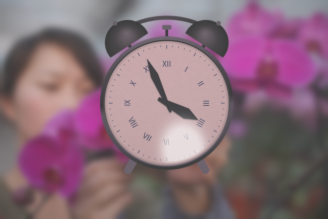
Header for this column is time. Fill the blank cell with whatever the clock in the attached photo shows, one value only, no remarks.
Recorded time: 3:56
